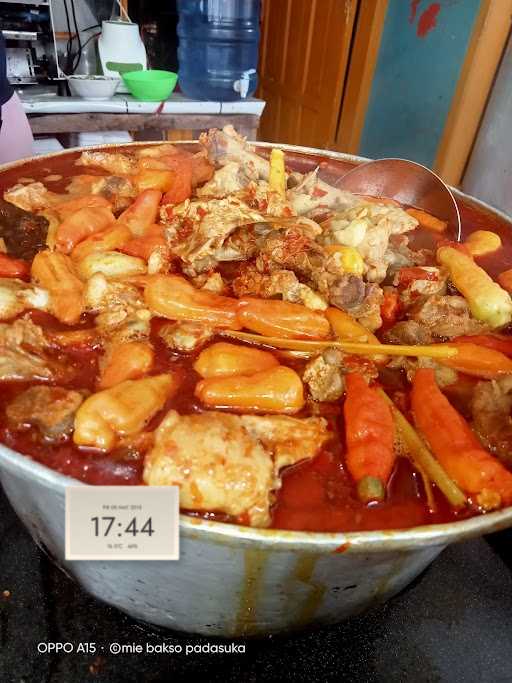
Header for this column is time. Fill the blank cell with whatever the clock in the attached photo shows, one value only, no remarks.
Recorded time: 17:44
